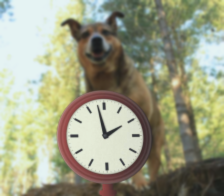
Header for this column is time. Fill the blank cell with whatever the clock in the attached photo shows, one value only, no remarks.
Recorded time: 1:58
